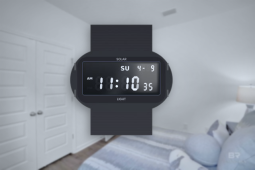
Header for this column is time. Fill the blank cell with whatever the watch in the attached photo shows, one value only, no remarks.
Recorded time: 11:10:35
